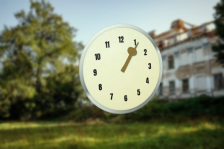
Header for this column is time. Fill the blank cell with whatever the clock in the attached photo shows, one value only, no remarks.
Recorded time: 1:06
